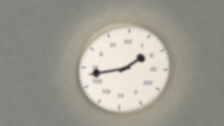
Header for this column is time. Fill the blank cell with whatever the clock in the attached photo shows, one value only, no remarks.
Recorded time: 1:43
